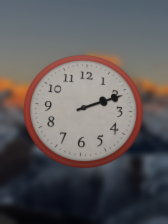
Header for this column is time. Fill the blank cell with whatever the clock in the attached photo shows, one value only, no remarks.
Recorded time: 2:11
